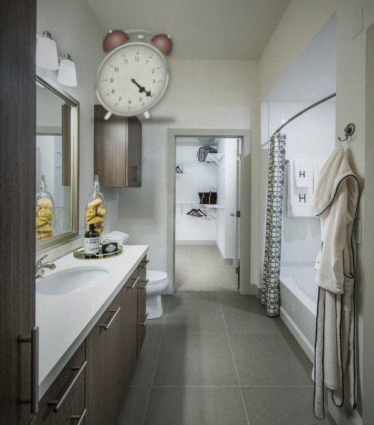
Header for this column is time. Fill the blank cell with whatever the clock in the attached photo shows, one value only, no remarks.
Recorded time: 4:21
